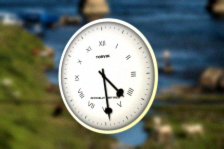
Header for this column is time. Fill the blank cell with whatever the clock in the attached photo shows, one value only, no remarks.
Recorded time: 4:29
